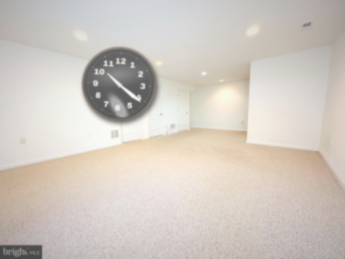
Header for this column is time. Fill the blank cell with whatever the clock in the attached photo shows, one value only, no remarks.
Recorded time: 10:21
